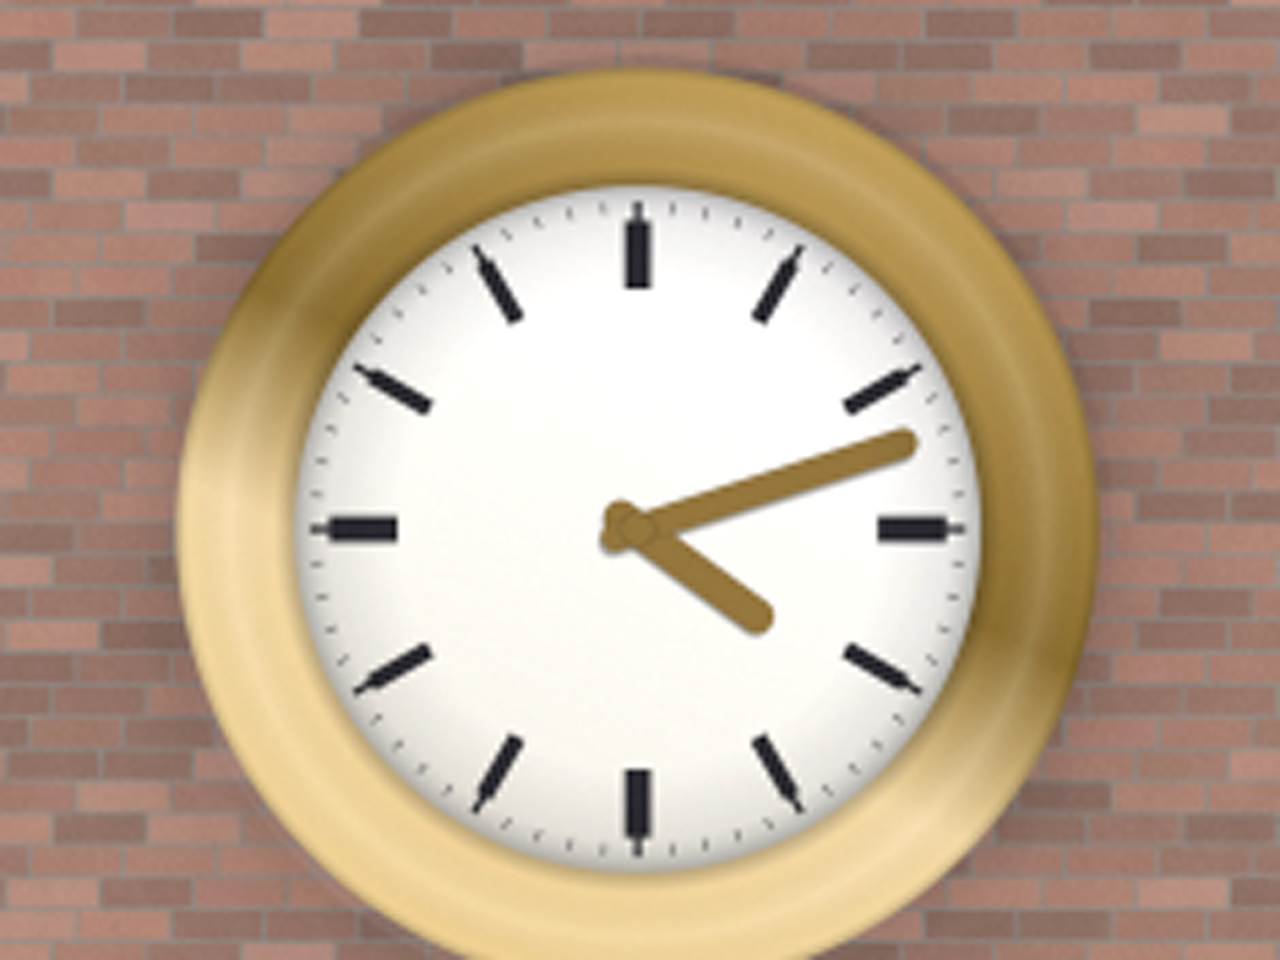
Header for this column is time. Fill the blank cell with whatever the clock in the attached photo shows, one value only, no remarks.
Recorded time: 4:12
